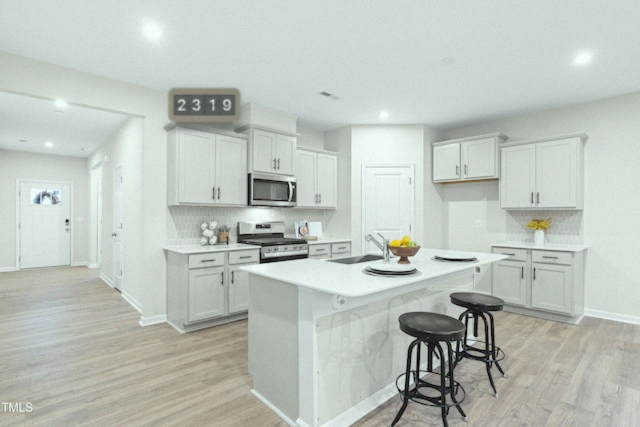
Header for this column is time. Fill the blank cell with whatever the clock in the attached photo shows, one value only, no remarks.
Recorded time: 23:19
